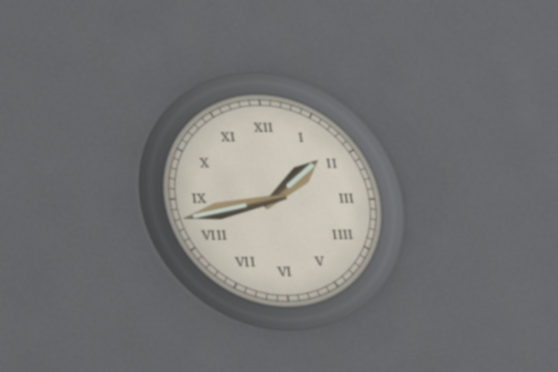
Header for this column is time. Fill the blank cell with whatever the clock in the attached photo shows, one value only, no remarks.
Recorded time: 1:43
